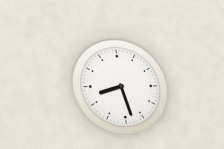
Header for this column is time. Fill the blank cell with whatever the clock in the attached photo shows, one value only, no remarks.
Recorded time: 8:28
